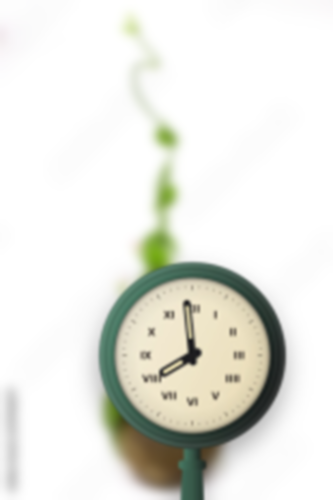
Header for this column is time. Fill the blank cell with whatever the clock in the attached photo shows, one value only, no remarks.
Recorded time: 7:59
